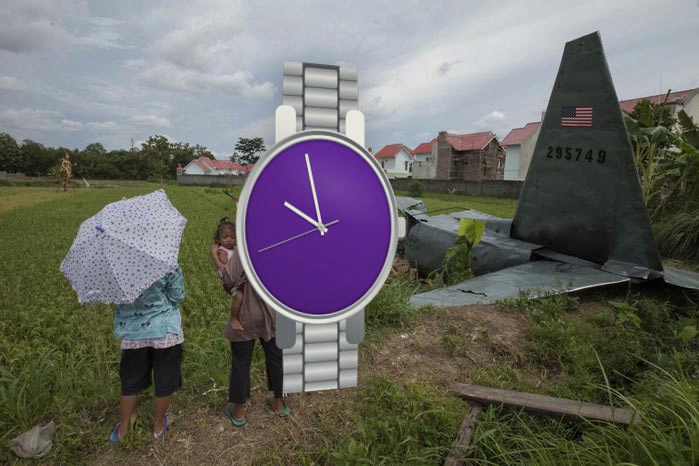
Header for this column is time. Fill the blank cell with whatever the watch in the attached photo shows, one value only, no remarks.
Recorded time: 9:57:42
